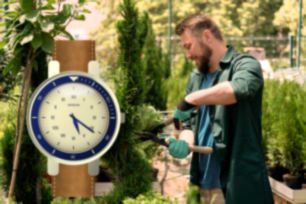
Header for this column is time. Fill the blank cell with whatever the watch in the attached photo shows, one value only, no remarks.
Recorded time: 5:21
